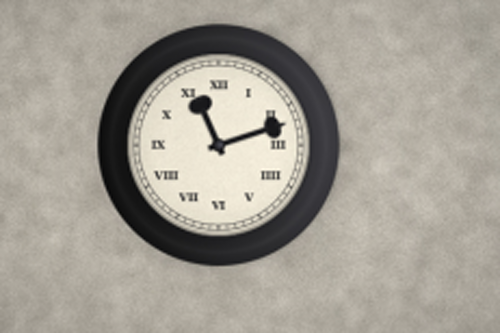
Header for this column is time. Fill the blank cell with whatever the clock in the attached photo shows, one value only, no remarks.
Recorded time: 11:12
